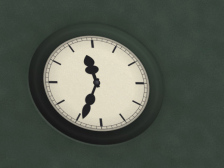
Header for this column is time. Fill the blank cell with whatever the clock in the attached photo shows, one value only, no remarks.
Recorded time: 11:34
